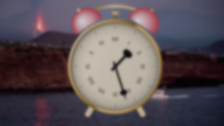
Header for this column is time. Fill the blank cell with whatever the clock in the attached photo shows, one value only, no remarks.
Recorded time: 1:27
